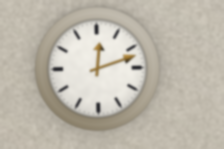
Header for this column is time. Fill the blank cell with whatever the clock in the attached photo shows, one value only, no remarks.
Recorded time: 12:12
